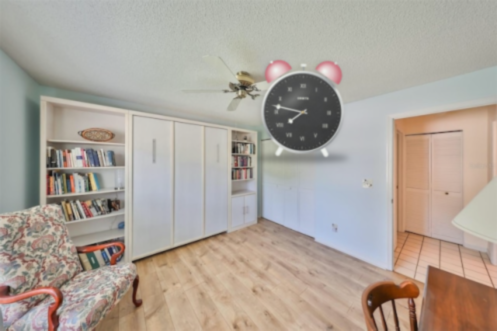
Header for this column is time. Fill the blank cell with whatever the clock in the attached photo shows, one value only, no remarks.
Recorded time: 7:47
